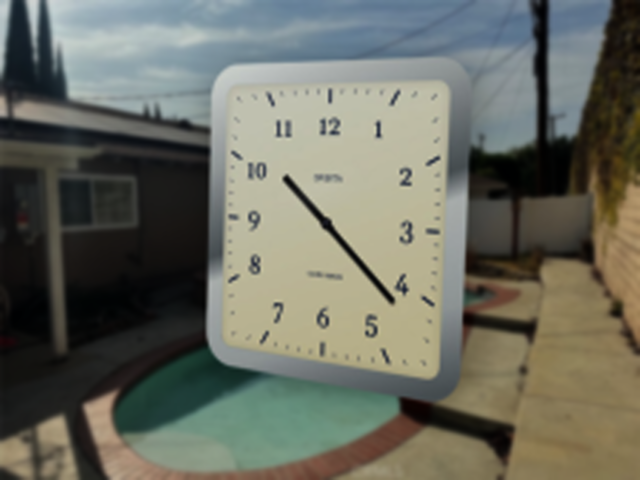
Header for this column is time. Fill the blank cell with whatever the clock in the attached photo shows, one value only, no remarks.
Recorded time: 10:22
